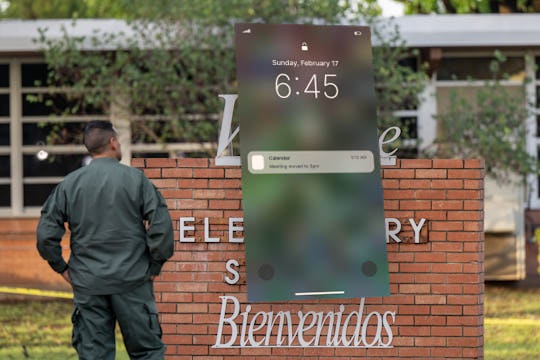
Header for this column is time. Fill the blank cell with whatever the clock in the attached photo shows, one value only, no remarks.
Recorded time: 6:45
